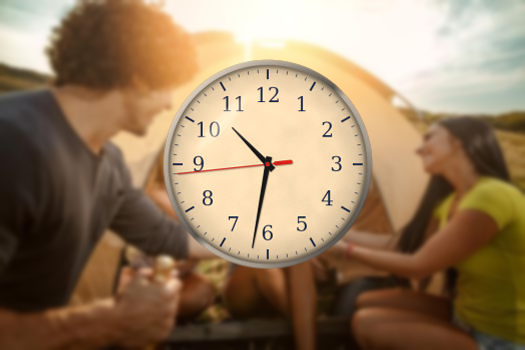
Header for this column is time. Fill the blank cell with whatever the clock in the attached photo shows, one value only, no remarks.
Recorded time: 10:31:44
